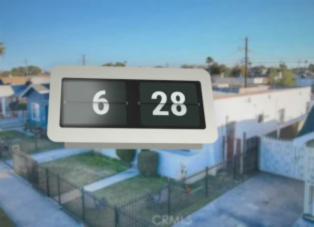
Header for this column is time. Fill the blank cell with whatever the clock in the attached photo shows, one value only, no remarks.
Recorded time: 6:28
